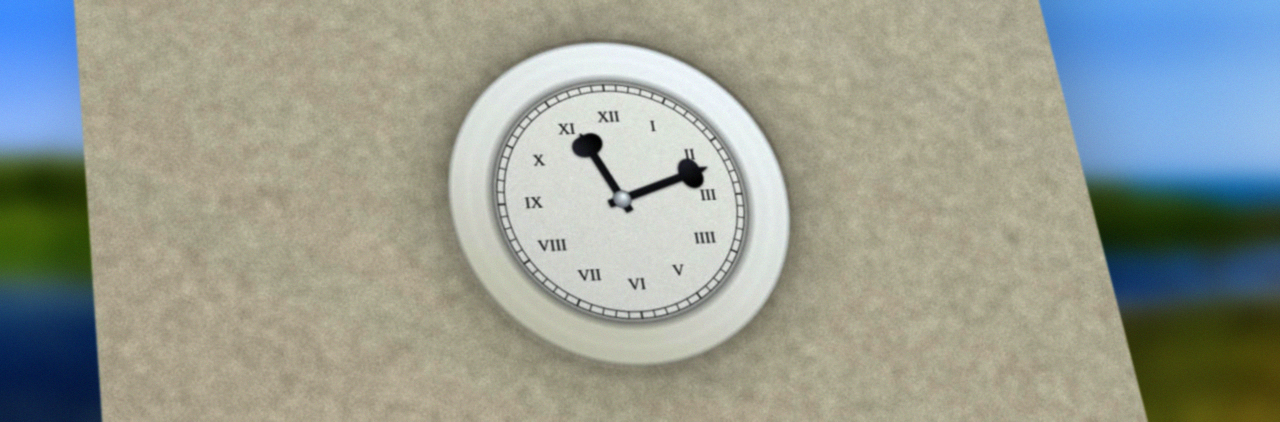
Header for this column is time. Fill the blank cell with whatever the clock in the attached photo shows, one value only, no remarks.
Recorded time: 11:12
